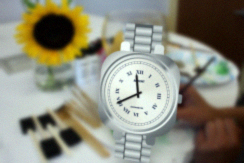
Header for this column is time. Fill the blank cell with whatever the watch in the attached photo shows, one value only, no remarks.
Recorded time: 11:40
